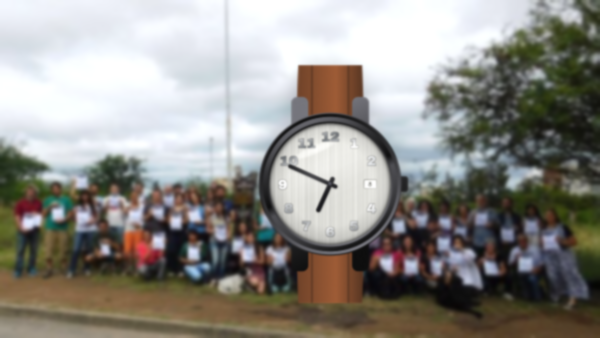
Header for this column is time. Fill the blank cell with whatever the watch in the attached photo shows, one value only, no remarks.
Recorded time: 6:49
